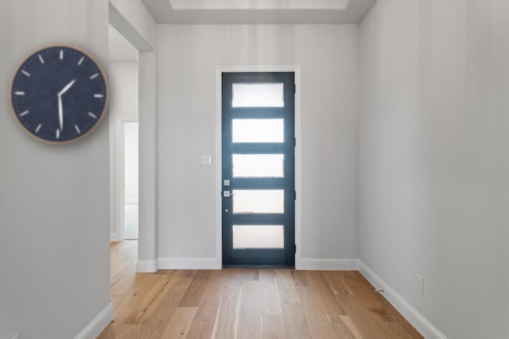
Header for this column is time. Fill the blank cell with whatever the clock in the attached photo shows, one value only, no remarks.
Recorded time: 1:29
